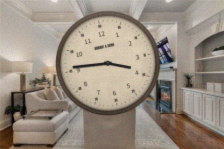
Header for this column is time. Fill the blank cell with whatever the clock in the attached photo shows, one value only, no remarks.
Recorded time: 3:46
